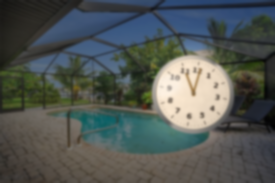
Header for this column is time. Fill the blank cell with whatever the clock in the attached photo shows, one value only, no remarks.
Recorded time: 11:01
